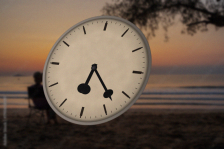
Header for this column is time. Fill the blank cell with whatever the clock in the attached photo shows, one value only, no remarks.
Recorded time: 6:23
